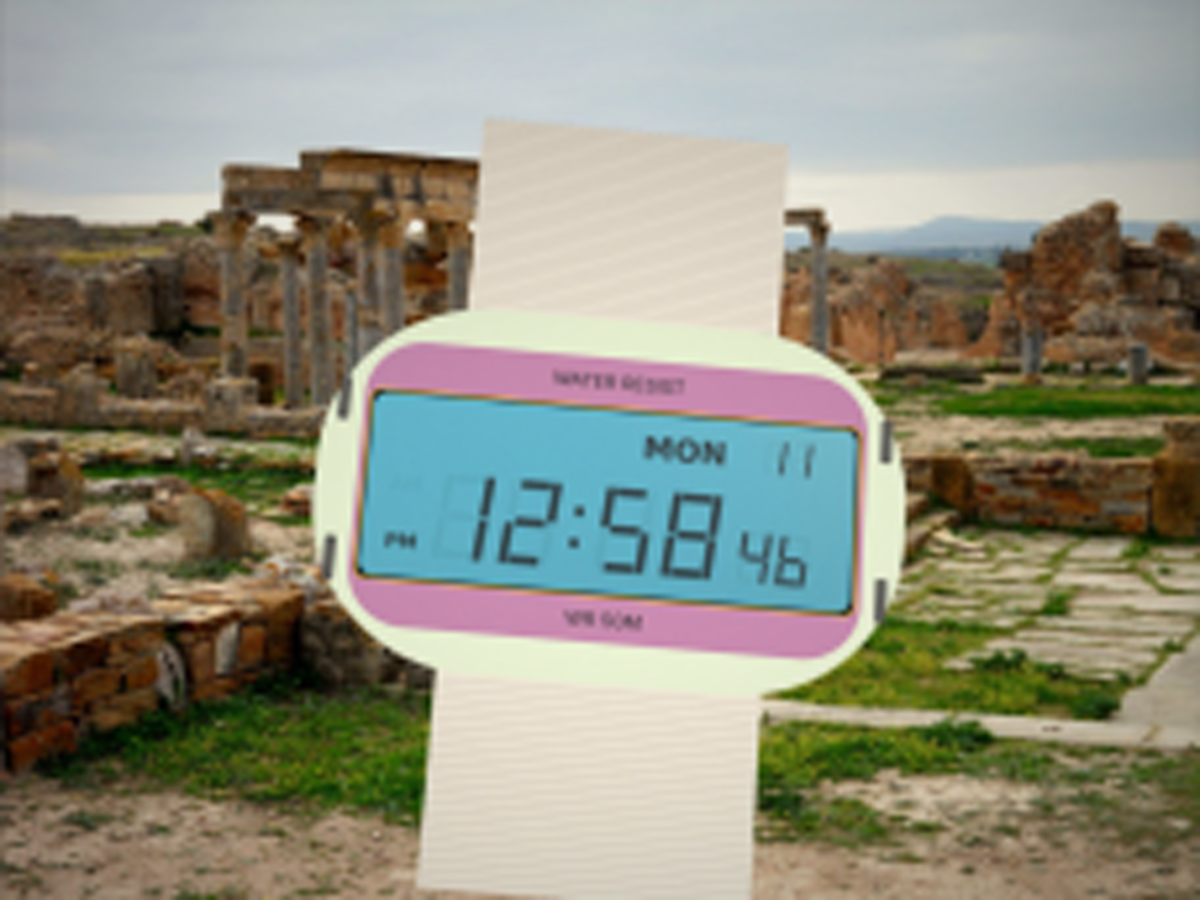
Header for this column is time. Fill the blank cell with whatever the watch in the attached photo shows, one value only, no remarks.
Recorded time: 12:58:46
